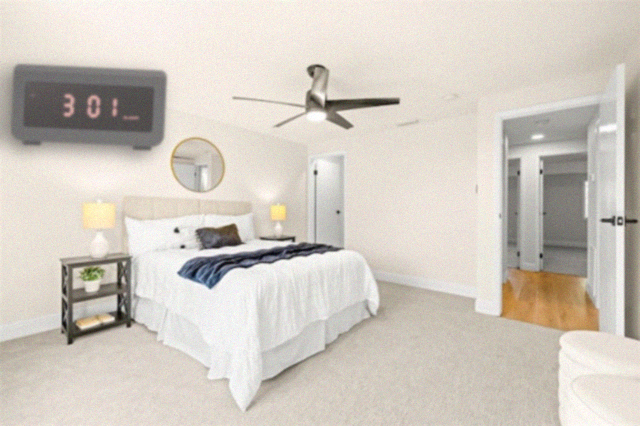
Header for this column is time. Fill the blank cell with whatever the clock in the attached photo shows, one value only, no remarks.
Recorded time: 3:01
